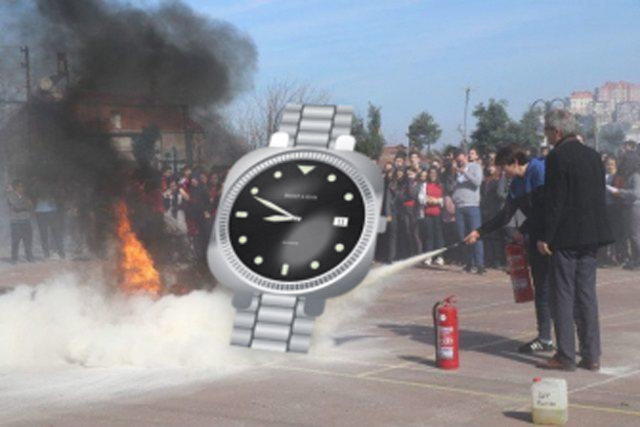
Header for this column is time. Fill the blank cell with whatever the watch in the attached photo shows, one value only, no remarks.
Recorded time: 8:49
